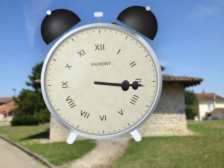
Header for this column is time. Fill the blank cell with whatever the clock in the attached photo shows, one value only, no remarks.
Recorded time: 3:16
